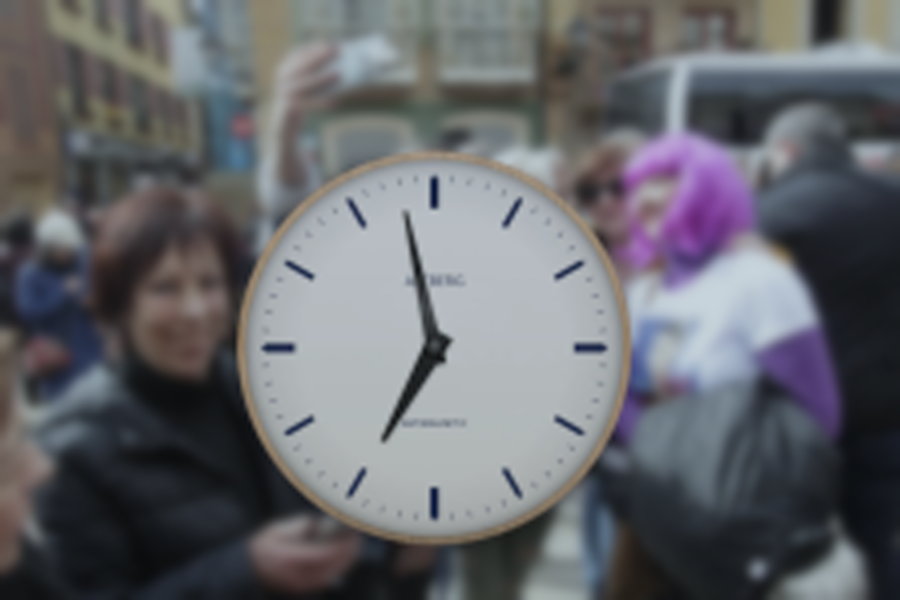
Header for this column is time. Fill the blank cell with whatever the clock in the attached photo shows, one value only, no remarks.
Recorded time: 6:58
